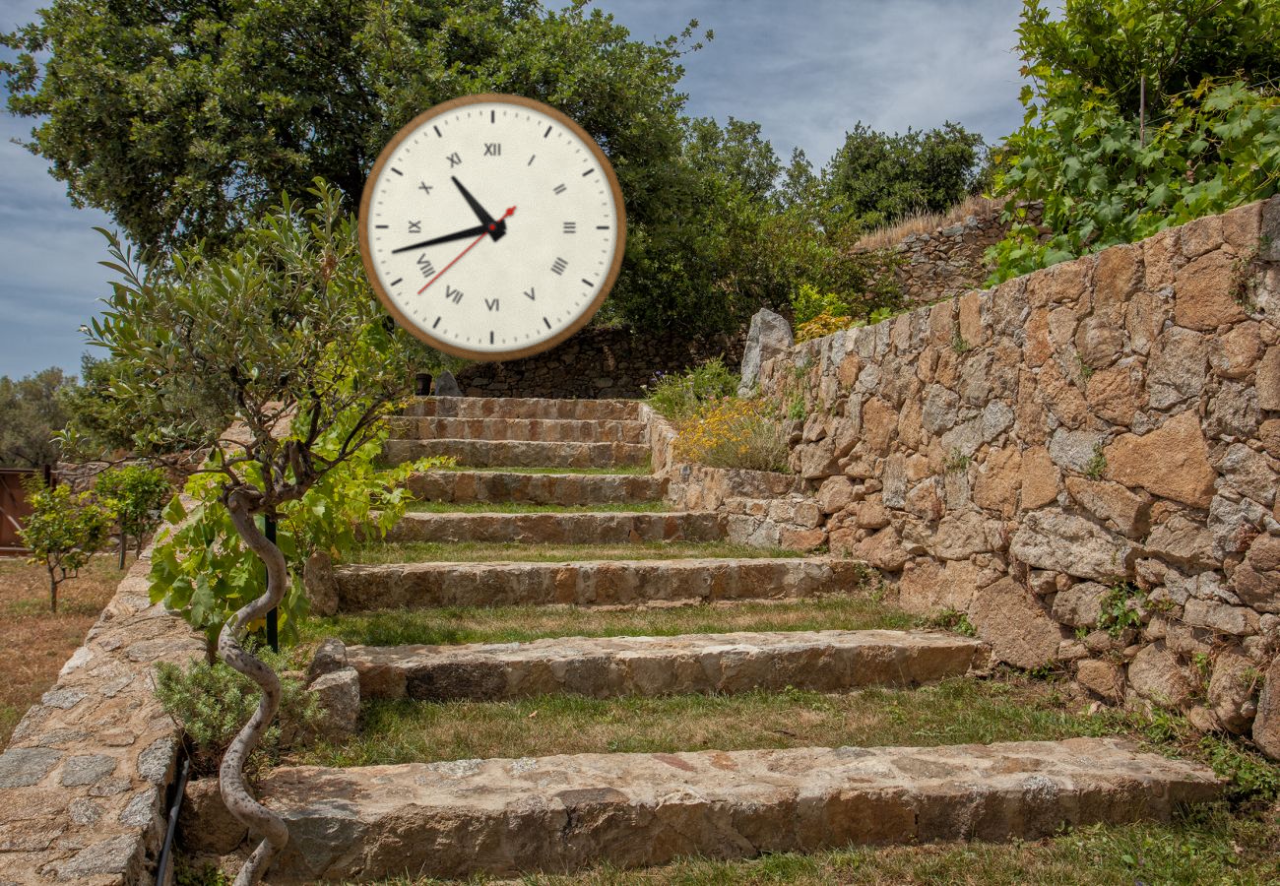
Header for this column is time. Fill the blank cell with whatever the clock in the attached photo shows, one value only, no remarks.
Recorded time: 10:42:38
